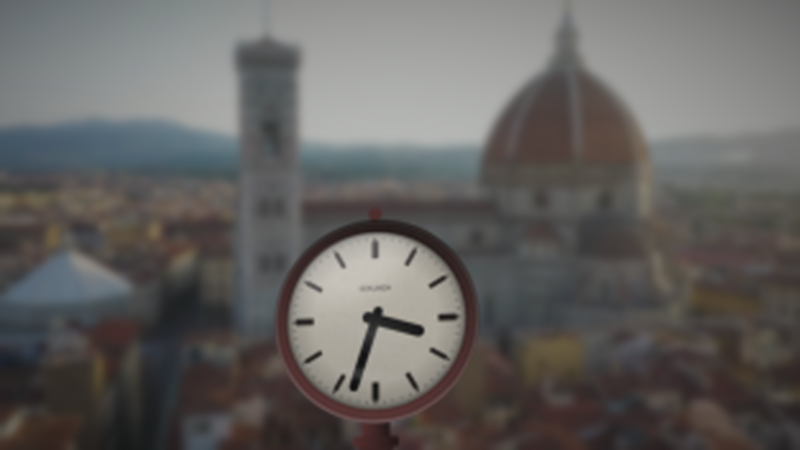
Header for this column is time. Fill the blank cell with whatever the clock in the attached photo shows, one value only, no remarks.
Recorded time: 3:33
